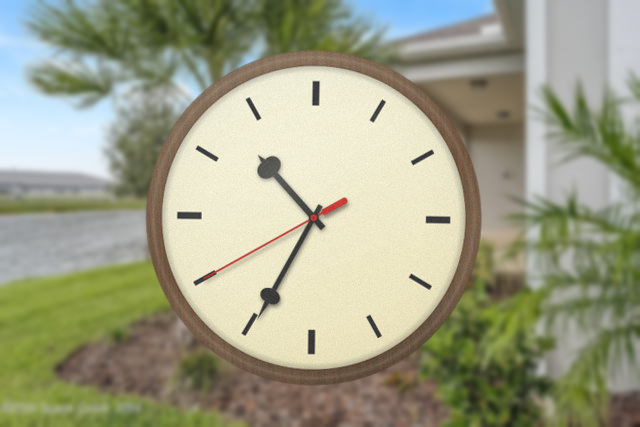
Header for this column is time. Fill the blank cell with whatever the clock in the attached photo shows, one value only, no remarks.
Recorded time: 10:34:40
